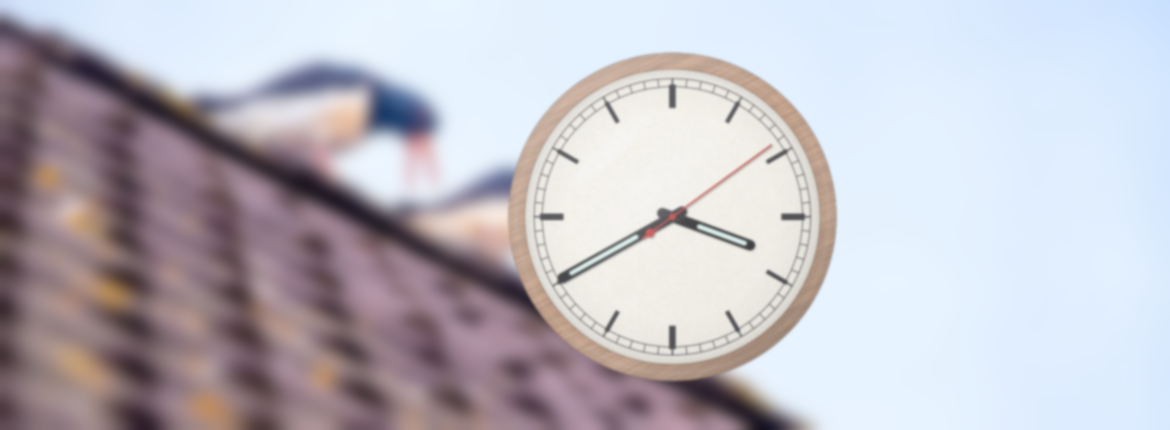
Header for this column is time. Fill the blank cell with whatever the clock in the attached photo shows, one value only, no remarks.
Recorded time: 3:40:09
